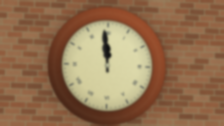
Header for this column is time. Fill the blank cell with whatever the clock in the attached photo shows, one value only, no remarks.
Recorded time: 11:59
